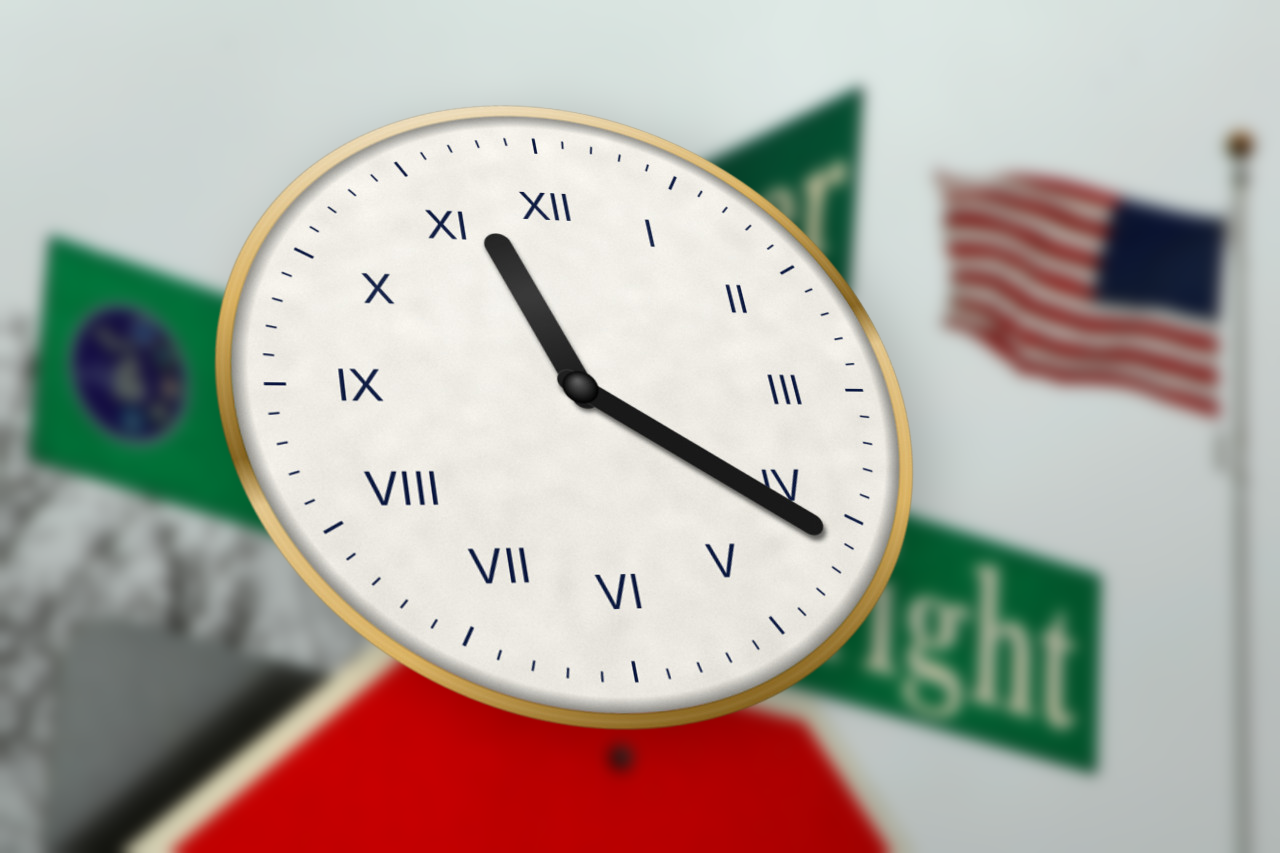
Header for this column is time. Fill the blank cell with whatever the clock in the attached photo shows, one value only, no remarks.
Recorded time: 11:21
